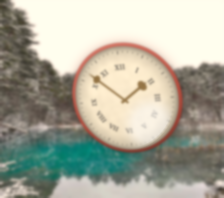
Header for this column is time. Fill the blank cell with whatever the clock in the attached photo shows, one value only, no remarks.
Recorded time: 1:52
